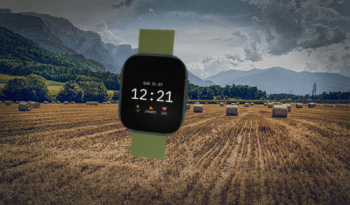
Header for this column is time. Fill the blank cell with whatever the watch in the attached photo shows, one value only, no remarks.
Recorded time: 12:21
